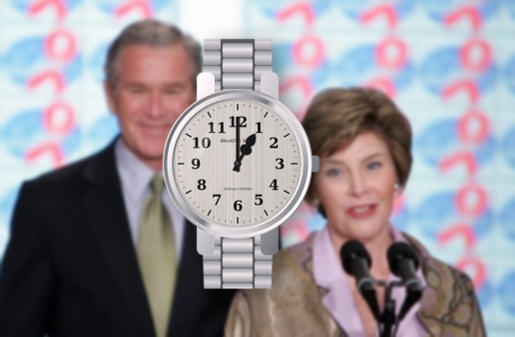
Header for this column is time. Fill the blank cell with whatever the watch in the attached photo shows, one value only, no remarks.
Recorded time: 1:00
